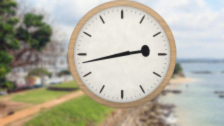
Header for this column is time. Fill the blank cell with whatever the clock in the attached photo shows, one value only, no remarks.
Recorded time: 2:43
